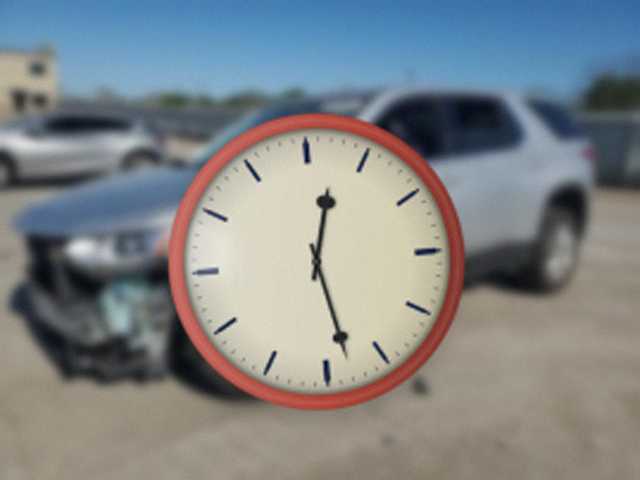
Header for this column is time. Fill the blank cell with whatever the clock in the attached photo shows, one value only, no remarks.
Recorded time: 12:28
